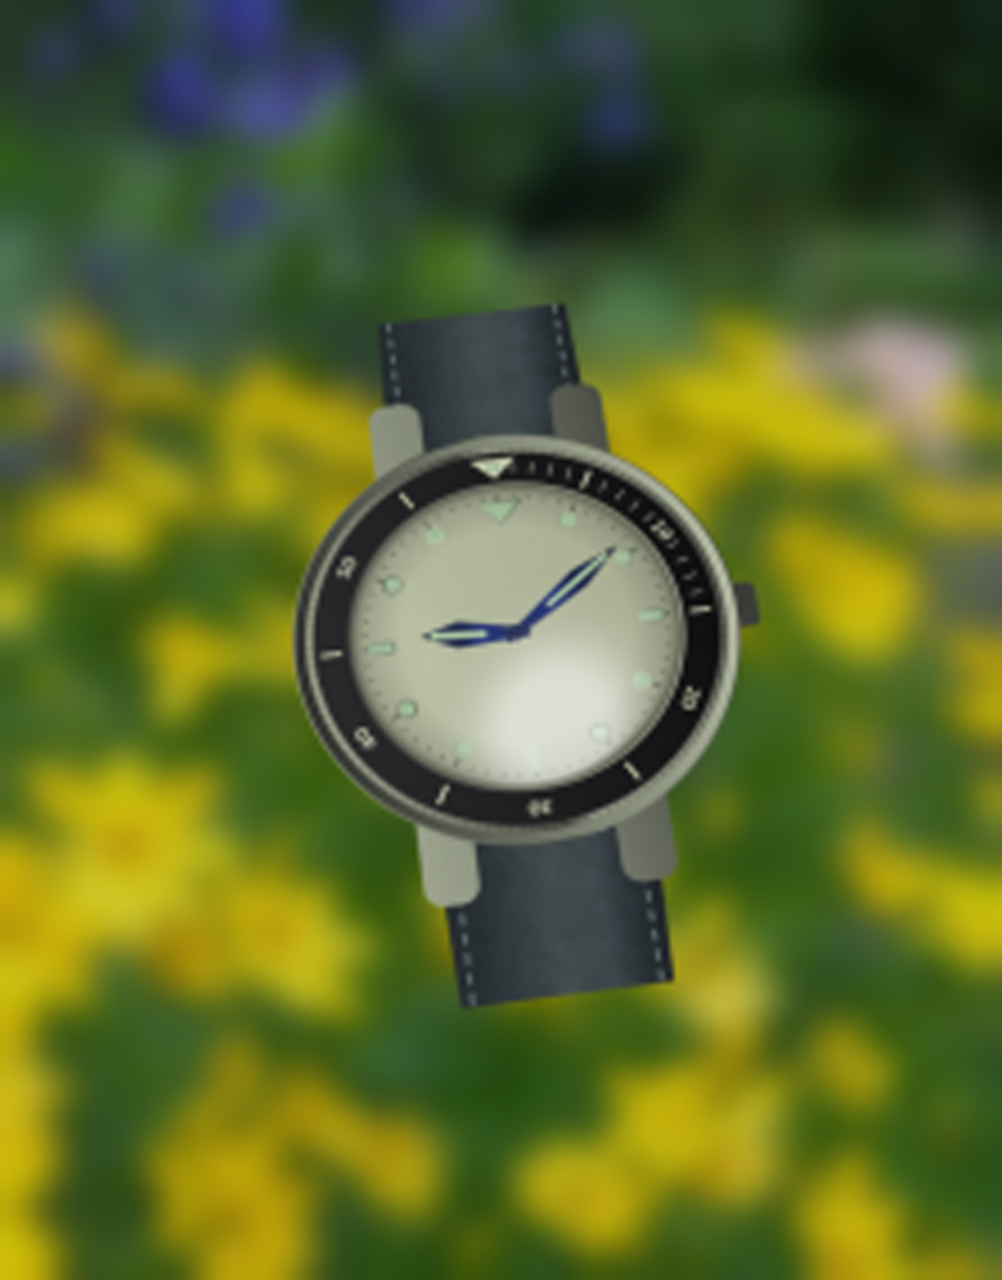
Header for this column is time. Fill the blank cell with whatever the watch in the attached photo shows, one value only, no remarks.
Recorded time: 9:09
